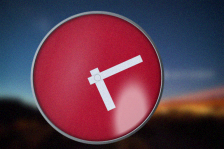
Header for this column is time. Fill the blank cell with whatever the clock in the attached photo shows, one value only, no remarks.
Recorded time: 5:11
